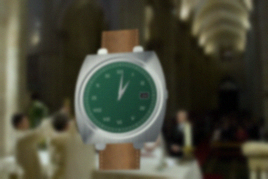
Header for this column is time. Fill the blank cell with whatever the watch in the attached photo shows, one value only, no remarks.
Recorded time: 1:01
